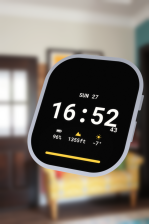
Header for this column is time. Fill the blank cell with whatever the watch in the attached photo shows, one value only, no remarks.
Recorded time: 16:52
